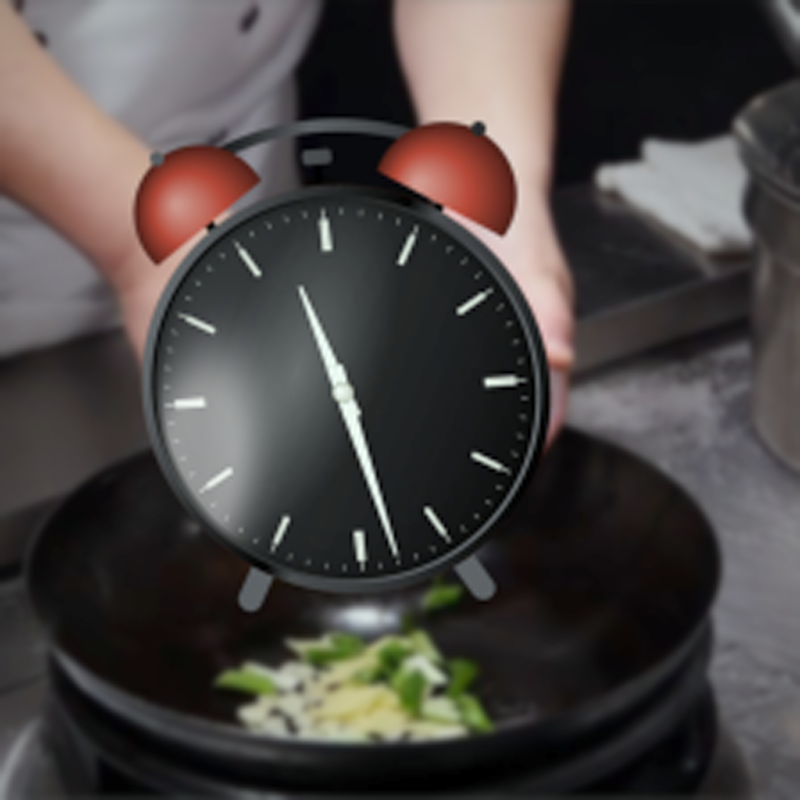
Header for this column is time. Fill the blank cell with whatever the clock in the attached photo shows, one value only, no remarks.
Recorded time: 11:28
